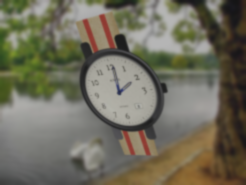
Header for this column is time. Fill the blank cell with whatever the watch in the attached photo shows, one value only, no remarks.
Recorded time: 2:01
